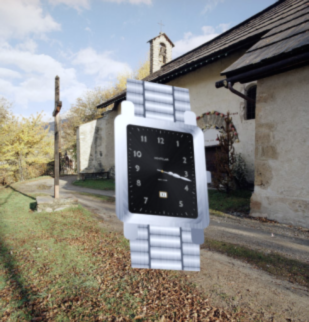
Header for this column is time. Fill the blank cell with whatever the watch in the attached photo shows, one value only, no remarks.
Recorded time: 3:17
